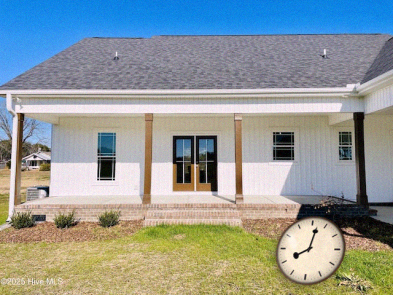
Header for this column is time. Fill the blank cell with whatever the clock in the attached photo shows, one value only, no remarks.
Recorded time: 8:02
